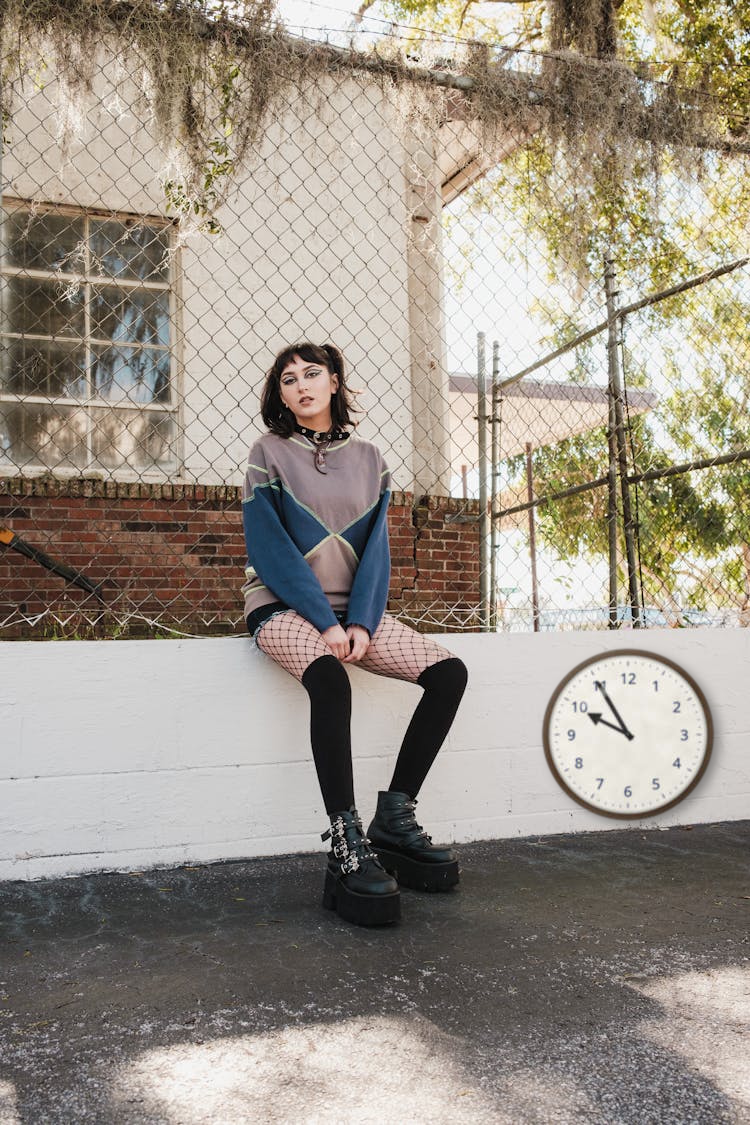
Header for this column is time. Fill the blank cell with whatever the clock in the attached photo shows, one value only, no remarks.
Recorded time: 9:55
